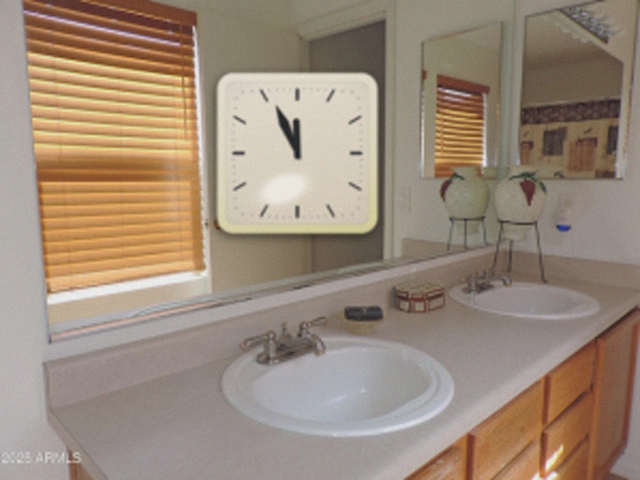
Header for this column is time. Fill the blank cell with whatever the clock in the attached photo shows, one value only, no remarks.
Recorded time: 11:56
